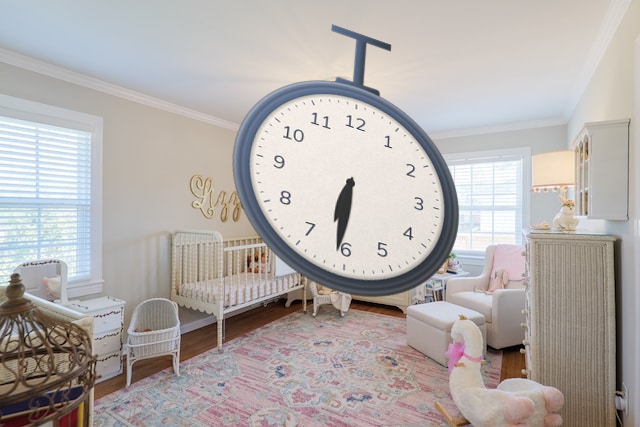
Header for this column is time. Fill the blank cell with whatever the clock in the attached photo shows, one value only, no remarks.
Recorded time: 6:31
